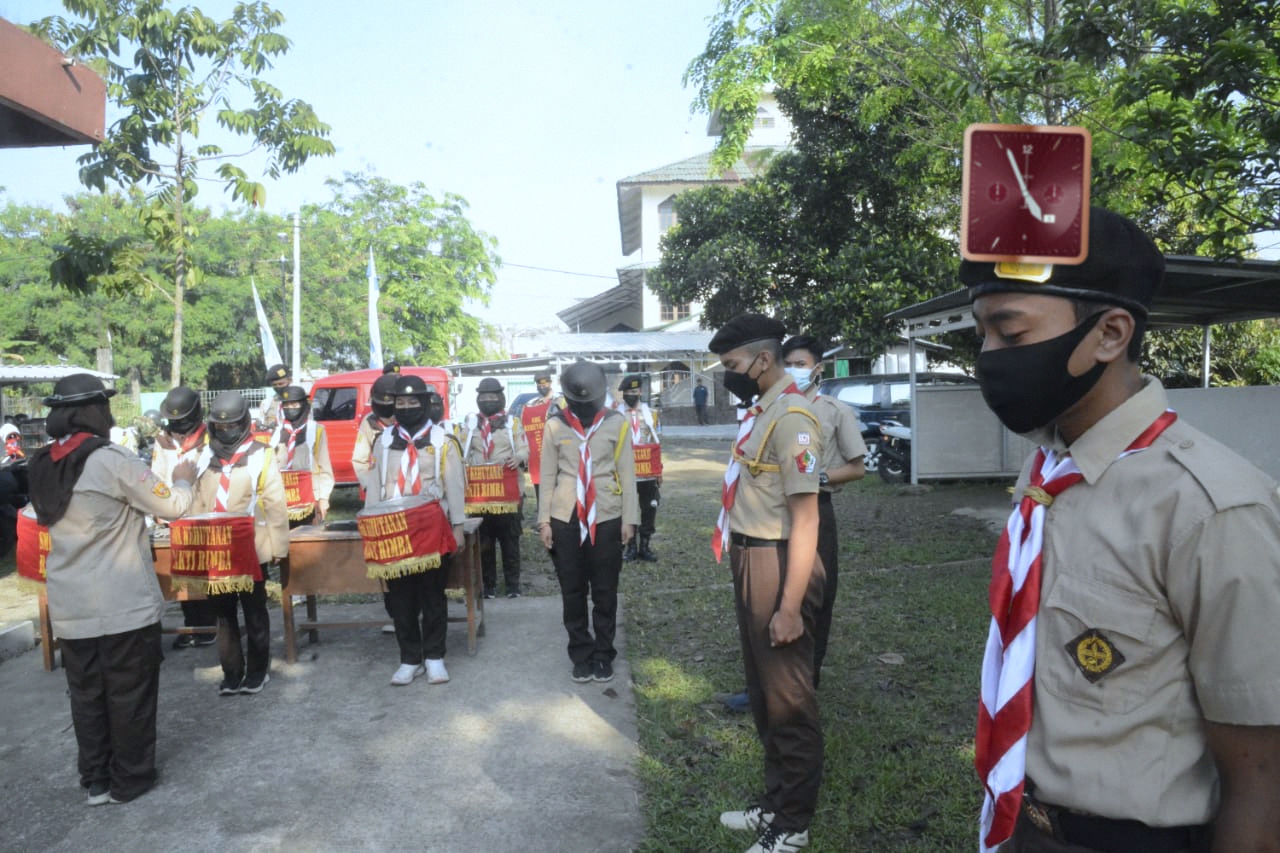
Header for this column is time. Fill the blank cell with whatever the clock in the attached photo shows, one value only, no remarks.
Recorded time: 4:56
